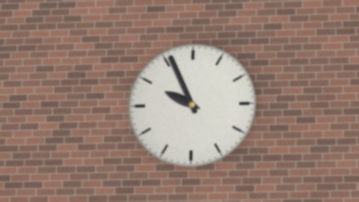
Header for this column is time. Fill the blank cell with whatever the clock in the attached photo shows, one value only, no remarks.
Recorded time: 9:56
